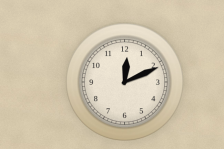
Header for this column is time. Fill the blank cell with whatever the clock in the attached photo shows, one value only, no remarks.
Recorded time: 12:11
